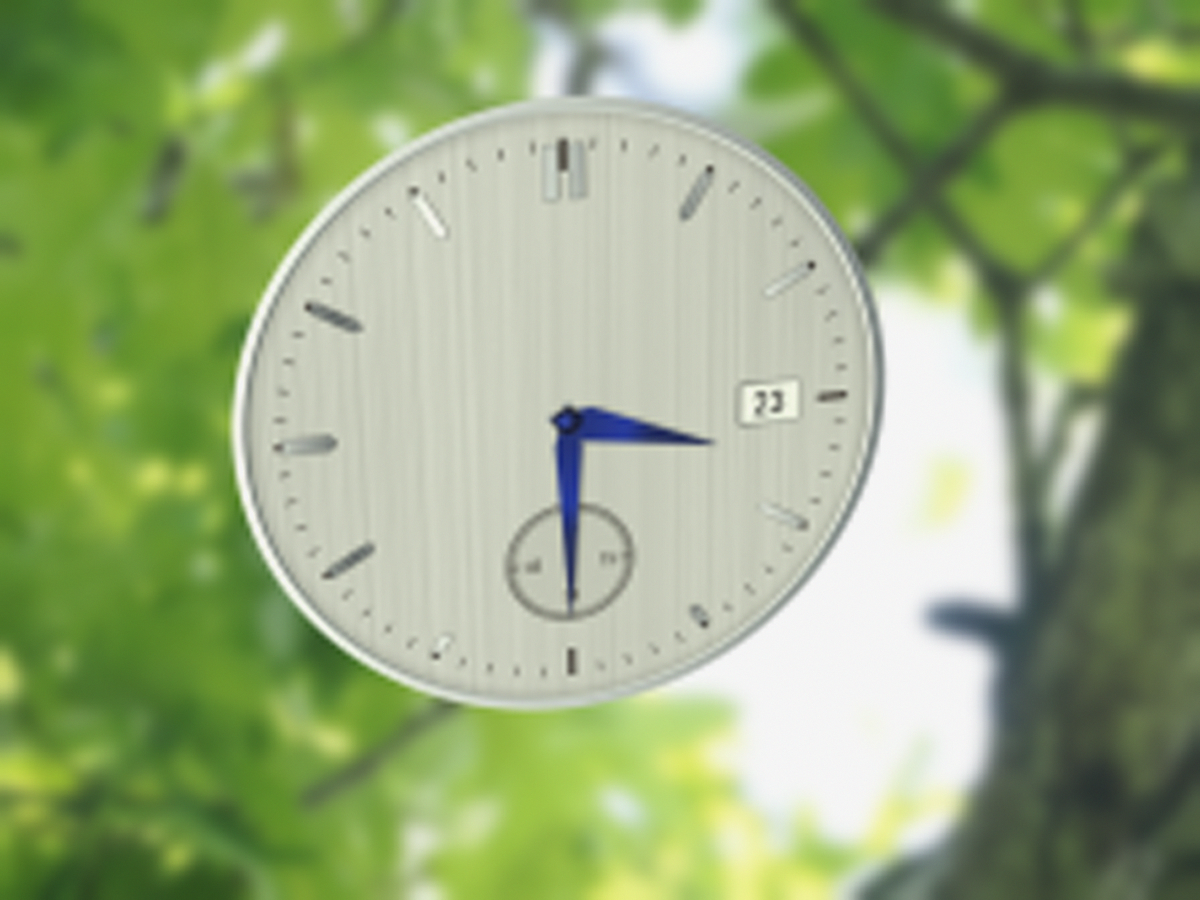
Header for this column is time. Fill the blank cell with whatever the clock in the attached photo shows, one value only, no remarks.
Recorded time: 3:30
